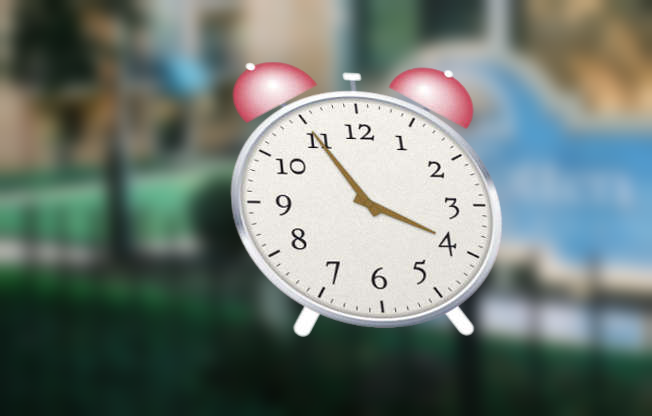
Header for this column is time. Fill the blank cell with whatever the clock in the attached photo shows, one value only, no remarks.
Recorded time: 3:55
